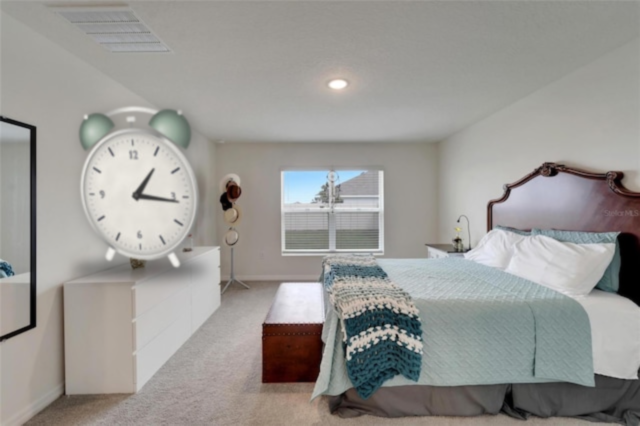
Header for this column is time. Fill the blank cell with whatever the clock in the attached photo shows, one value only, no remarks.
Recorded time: 1:16
